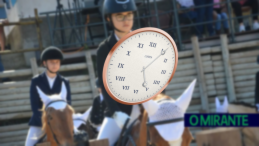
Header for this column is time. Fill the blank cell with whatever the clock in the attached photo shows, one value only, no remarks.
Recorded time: 5:06
